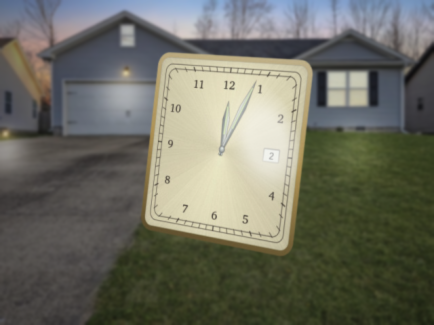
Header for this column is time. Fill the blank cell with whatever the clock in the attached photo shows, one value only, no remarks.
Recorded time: 12:04
